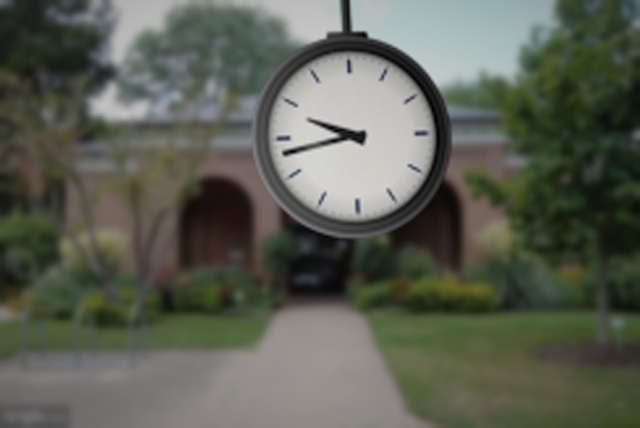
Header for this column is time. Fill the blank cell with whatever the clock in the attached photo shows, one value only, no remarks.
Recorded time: 9:43
